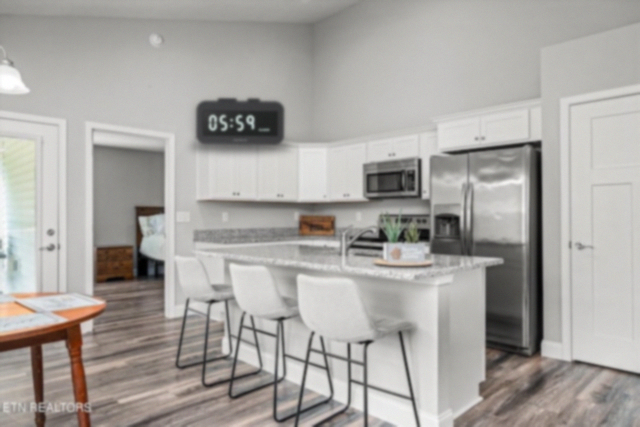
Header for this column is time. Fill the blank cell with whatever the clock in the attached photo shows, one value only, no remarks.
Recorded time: 5:59
